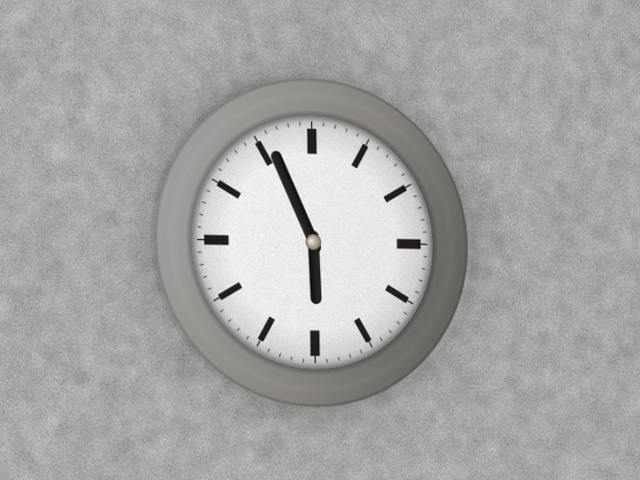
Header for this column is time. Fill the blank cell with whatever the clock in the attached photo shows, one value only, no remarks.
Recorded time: 5:56
